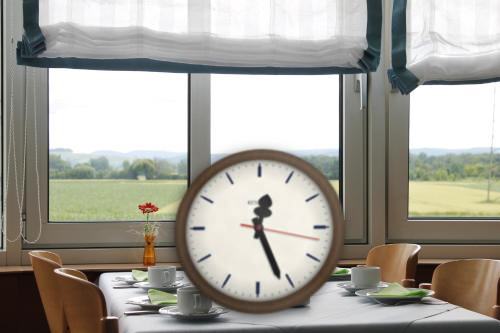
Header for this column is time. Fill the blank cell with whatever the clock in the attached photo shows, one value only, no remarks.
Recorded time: 12:26:17
